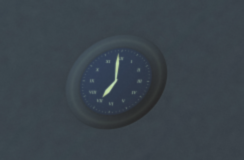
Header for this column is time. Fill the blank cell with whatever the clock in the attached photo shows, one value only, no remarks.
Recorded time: 6:59
